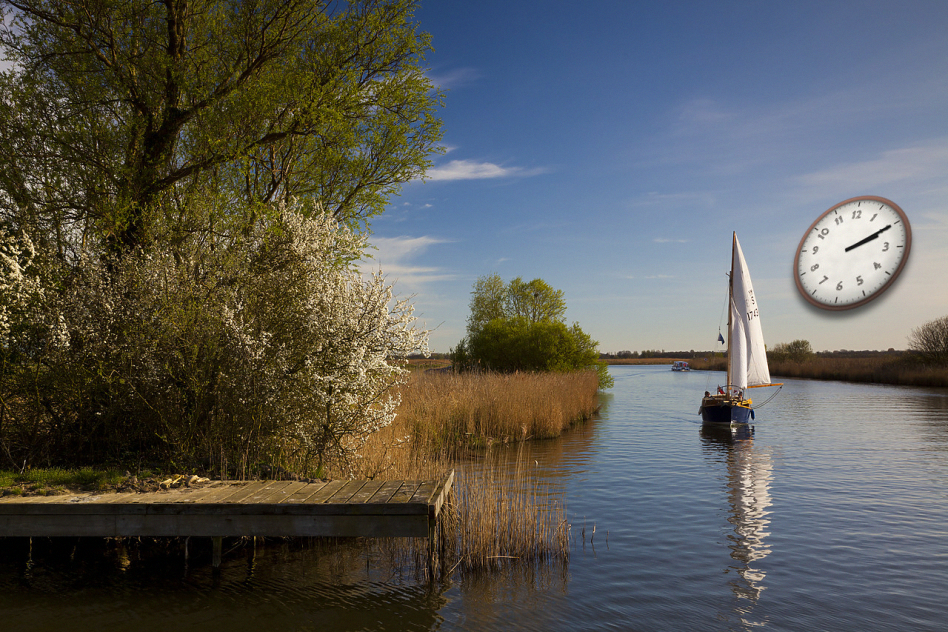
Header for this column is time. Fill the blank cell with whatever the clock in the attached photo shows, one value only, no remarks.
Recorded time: 2:10
